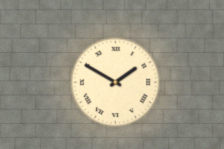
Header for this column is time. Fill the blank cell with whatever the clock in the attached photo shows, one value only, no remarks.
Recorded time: 1:50
